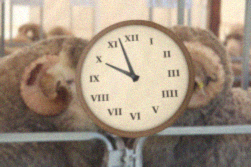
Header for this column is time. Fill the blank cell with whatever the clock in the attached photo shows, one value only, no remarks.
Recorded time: 9:57
